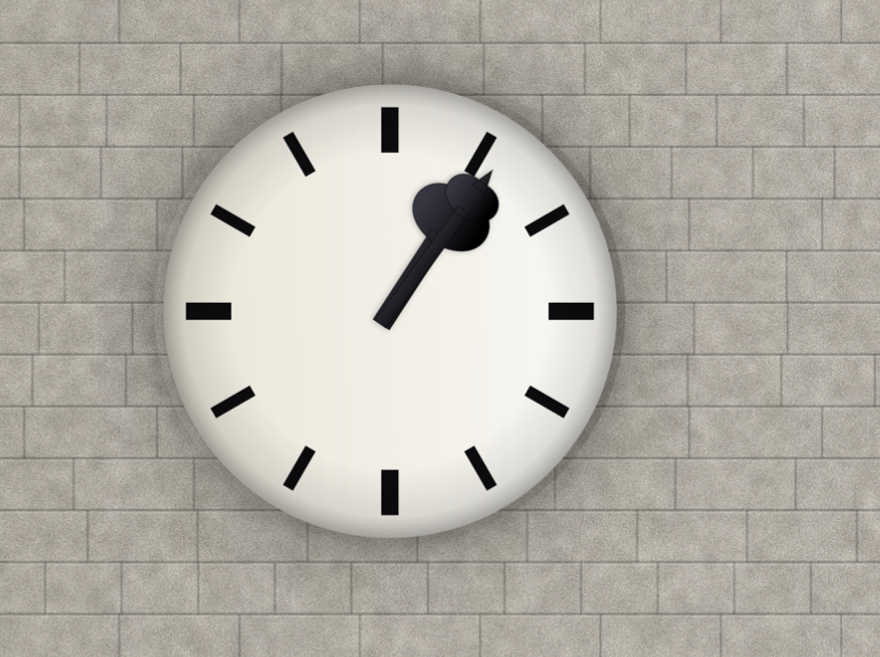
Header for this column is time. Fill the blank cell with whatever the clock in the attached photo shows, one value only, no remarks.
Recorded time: 1:06
